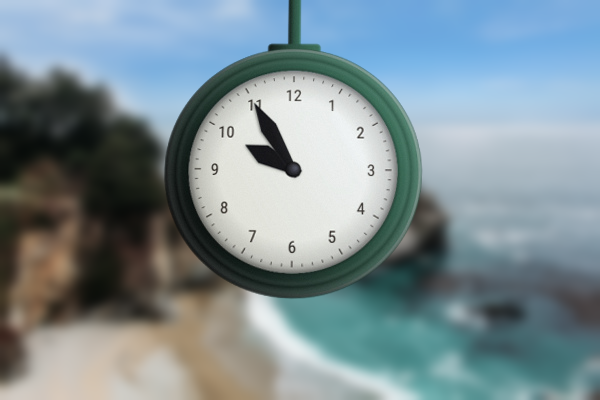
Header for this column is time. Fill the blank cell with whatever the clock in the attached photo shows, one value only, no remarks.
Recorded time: 9:55
